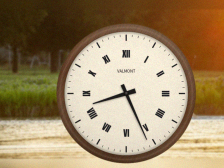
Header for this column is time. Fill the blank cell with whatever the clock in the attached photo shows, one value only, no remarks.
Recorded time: 8:26
